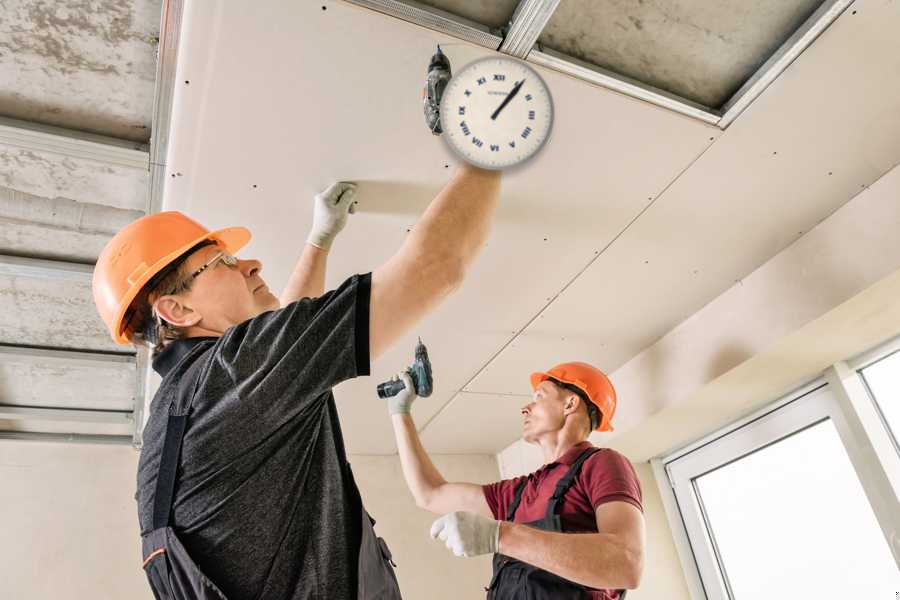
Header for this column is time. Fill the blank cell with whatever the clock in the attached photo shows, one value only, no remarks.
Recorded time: 1:06
